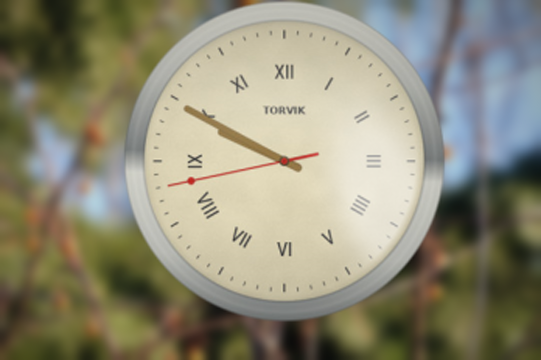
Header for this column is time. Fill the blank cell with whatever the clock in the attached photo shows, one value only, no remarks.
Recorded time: 9:49:43
